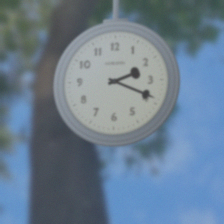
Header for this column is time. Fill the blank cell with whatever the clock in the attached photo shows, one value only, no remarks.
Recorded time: 2:19
